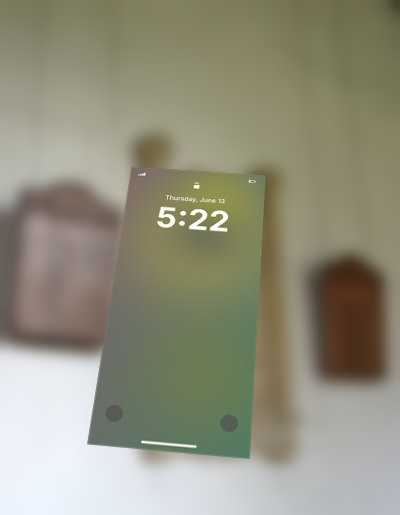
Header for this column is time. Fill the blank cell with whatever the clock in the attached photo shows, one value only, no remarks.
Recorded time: 5:22
